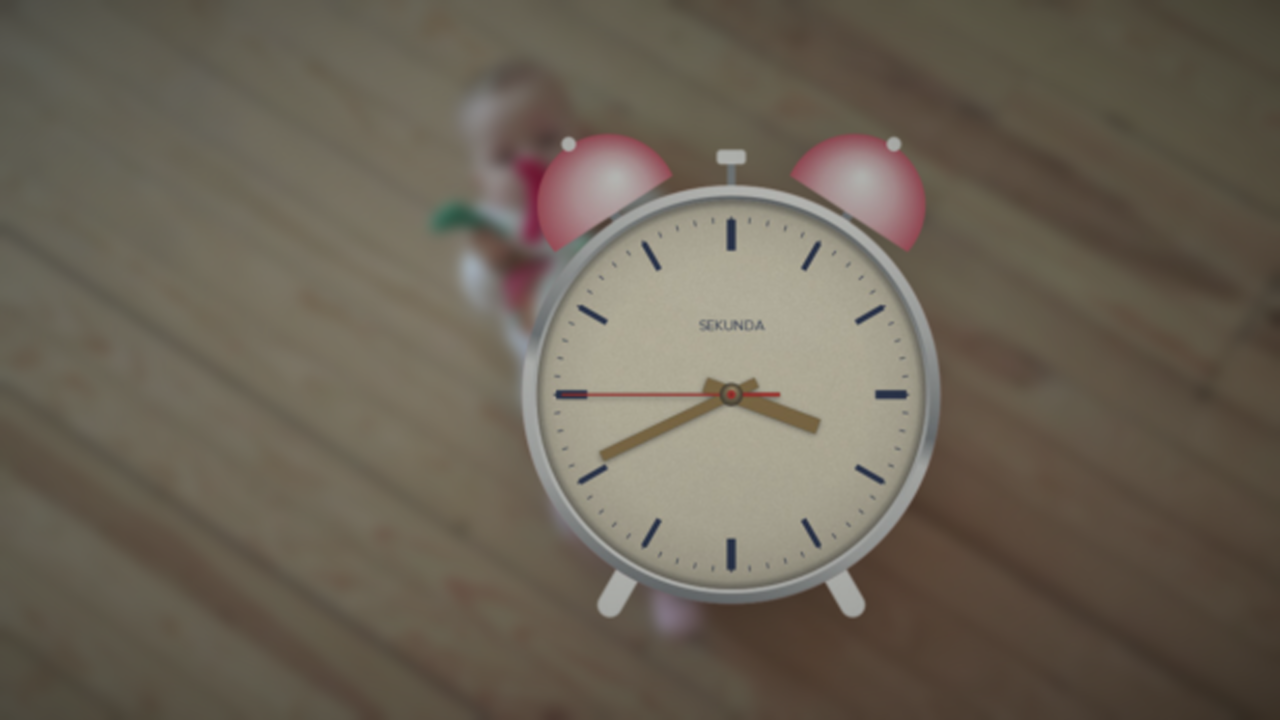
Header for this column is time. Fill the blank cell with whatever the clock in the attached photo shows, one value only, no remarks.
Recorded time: 3:40:45
